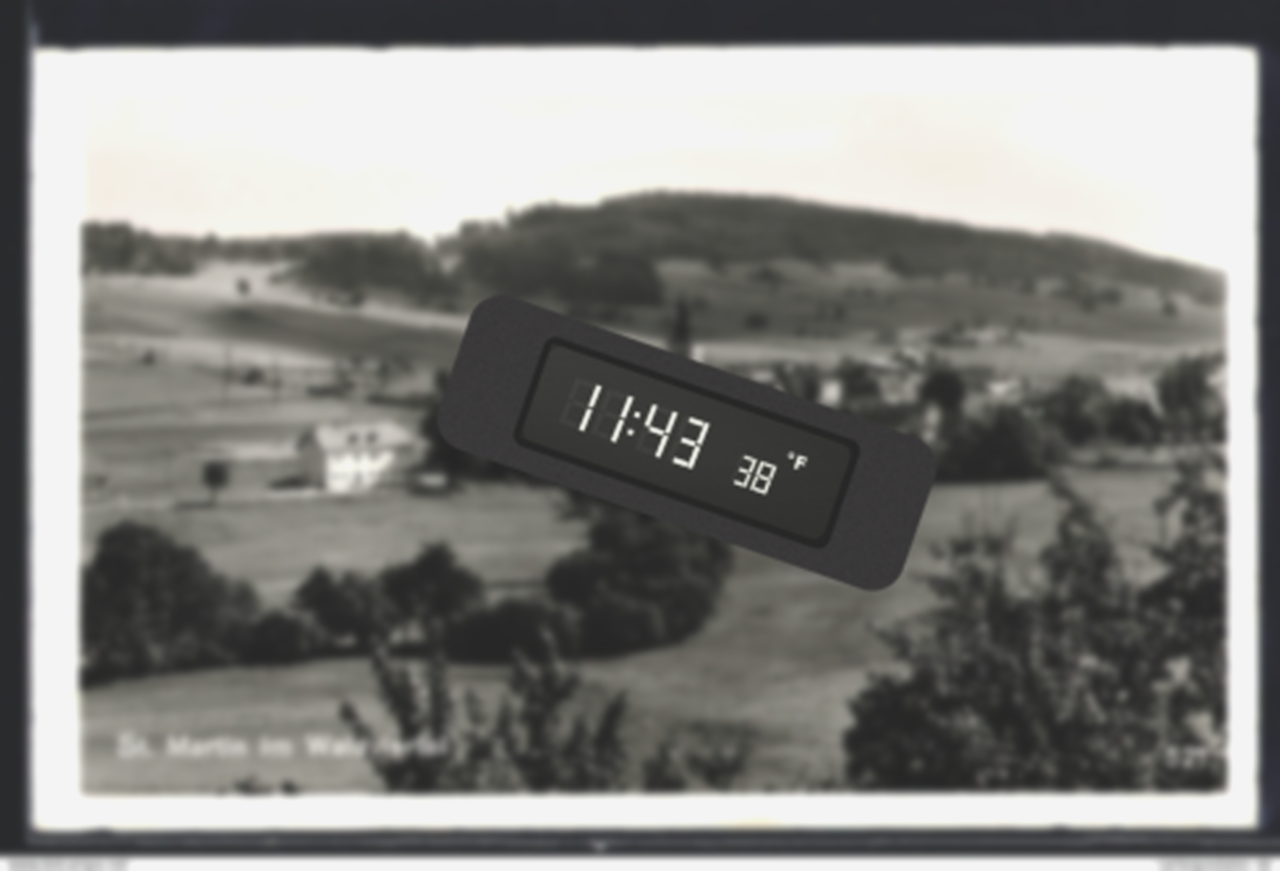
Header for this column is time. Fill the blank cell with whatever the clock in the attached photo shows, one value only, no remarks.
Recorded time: 11:43
